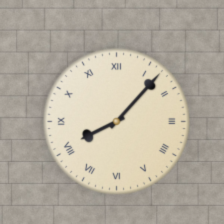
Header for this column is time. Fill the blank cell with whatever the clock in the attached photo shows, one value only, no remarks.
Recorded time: 8:07
